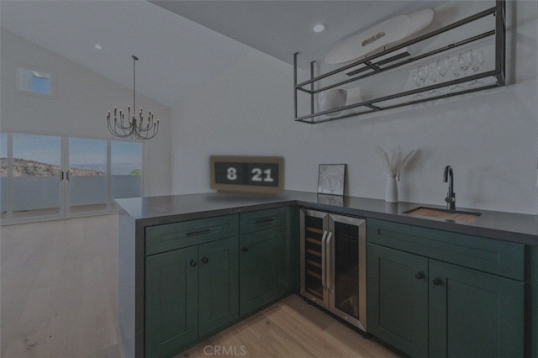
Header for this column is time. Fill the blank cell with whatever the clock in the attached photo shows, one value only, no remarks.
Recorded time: 8:21
